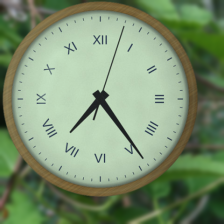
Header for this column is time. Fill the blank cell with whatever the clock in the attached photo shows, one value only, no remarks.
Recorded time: 7:24:03
